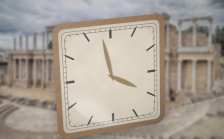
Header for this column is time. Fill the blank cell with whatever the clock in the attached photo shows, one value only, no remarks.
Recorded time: 3:58
